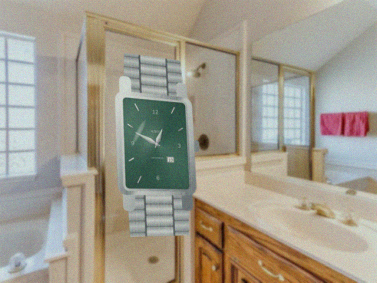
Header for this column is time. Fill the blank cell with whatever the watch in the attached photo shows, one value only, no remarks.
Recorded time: 12:49
